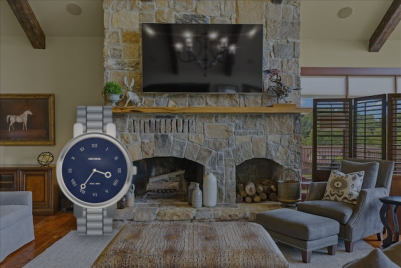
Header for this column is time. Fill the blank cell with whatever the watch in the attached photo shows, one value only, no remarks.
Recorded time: 3:36
